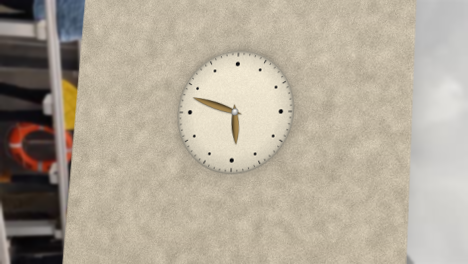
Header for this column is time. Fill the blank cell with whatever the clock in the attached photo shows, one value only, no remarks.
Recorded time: 5:48
